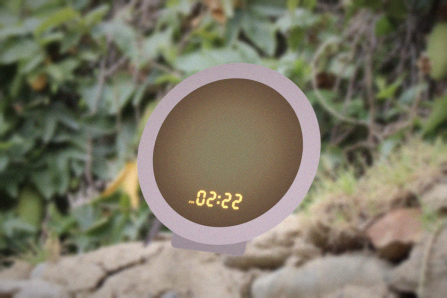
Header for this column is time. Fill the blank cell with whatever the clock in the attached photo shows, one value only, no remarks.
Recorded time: 2:22
